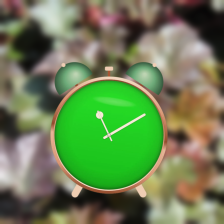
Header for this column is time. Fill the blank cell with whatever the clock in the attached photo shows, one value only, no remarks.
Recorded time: 11:10
